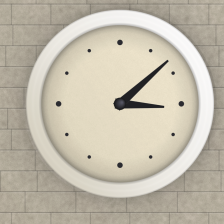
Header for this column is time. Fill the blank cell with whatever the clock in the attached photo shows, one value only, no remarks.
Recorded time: 3:08
